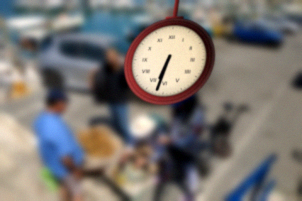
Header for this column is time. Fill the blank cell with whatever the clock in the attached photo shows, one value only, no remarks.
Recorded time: 6:32
